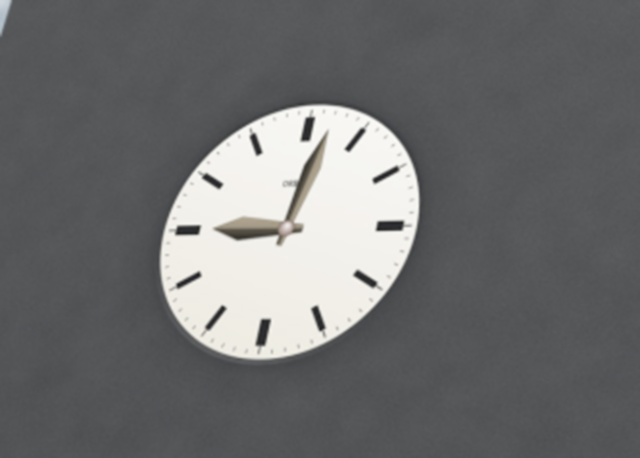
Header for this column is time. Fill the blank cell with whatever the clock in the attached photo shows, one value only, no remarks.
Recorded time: 9:02
